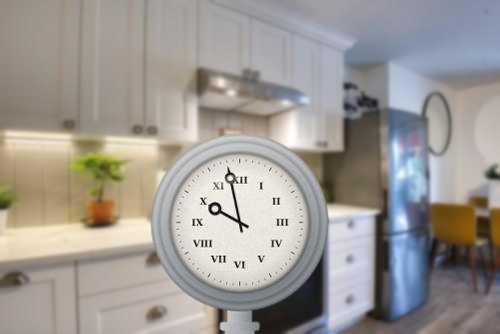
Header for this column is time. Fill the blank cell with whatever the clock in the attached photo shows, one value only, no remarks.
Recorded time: 9:58
